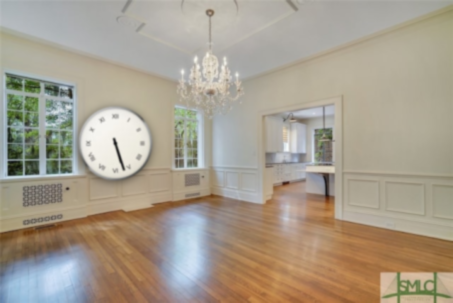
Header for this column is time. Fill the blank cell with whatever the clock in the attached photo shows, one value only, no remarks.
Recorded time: 5:27
